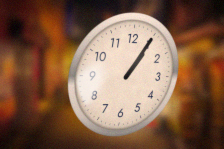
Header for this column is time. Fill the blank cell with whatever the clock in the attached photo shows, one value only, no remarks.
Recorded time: 1:05
